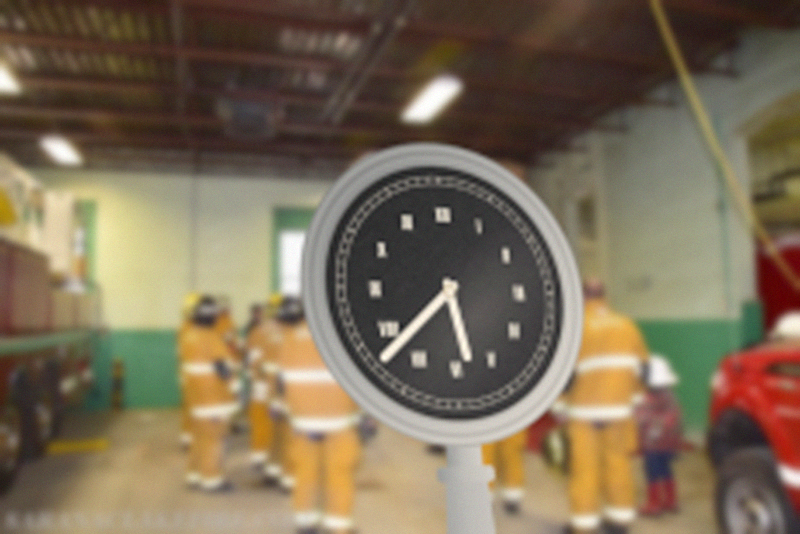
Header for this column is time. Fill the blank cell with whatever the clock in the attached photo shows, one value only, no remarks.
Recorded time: 5:38
